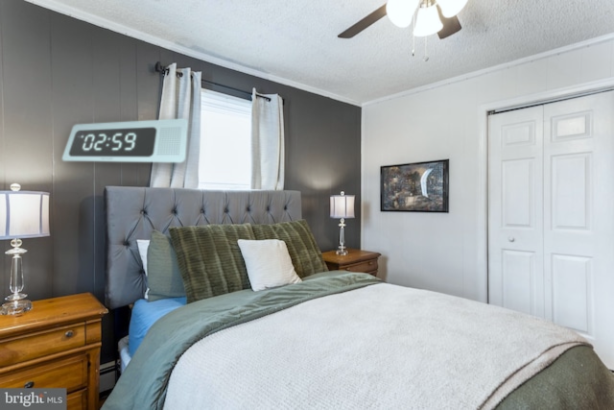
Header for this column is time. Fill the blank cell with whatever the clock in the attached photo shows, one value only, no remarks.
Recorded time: 2:59
